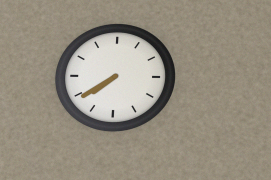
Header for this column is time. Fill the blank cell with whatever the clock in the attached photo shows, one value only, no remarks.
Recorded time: 7:39
